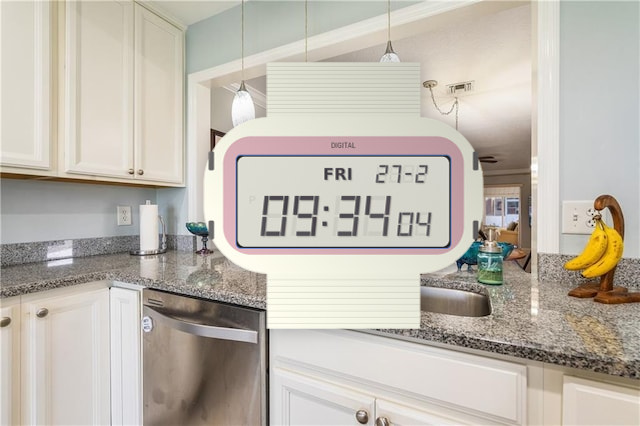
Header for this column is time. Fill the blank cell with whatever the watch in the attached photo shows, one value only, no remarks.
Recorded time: 9:34:04
